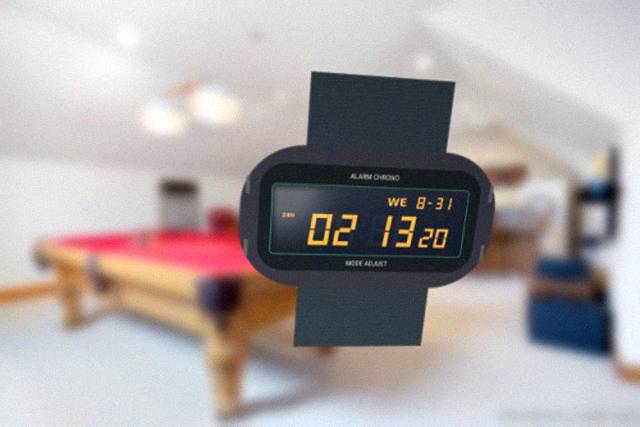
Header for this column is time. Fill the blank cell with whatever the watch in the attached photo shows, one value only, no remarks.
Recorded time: 2:13:20
